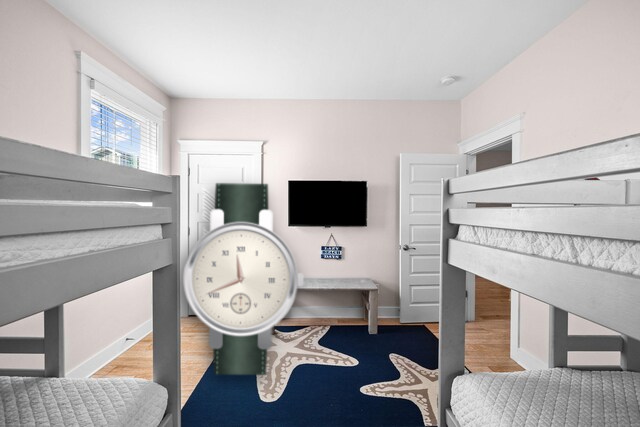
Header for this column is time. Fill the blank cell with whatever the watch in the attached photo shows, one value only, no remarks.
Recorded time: 11:41
